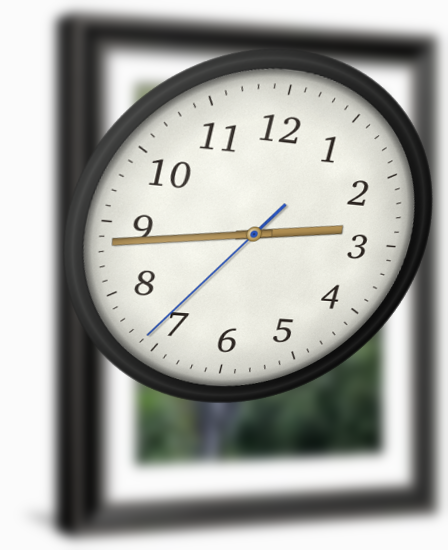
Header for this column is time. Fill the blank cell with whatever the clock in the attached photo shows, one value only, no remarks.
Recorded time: 2:43:36
